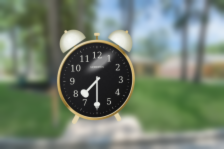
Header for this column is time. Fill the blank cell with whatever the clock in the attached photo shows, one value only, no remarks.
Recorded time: 7:30
